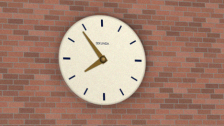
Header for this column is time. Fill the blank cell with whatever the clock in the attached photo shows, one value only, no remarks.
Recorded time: 7:54
